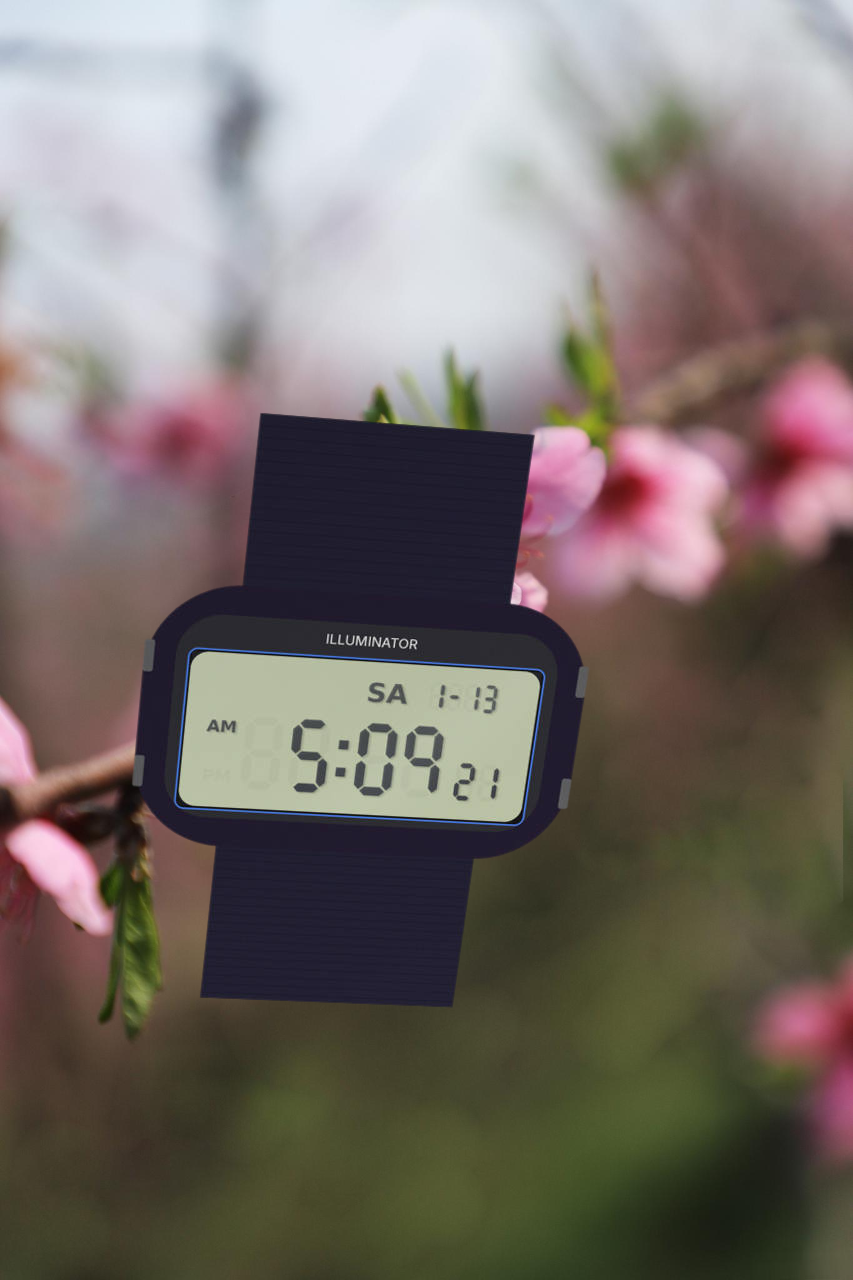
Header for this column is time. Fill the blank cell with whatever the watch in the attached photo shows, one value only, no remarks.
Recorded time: 5:09:21
